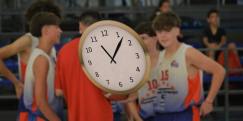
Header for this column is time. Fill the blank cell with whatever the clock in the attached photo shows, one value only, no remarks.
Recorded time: 11:07
